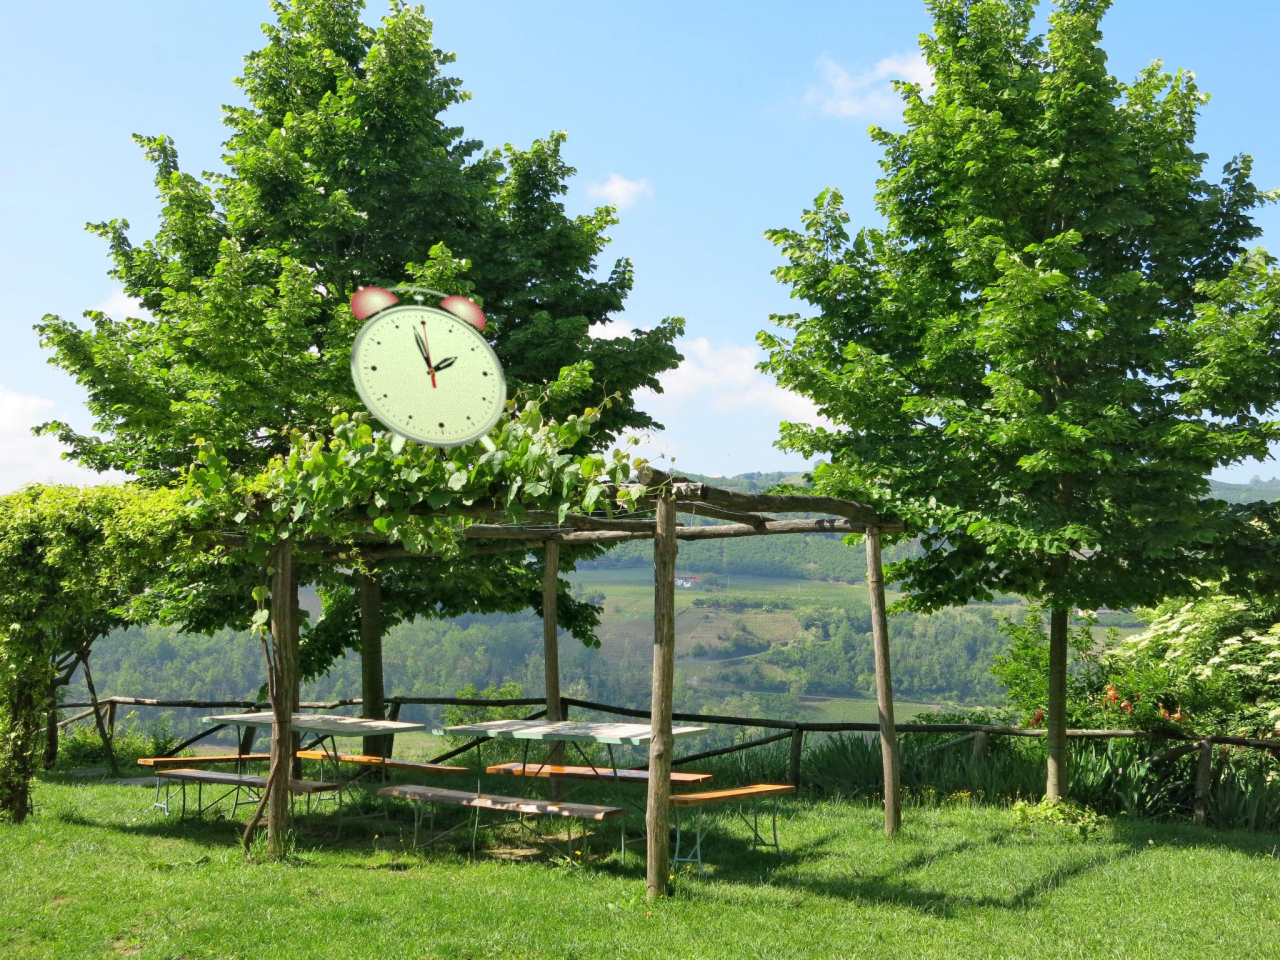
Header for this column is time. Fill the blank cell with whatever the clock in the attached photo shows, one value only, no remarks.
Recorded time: 1:58:00
